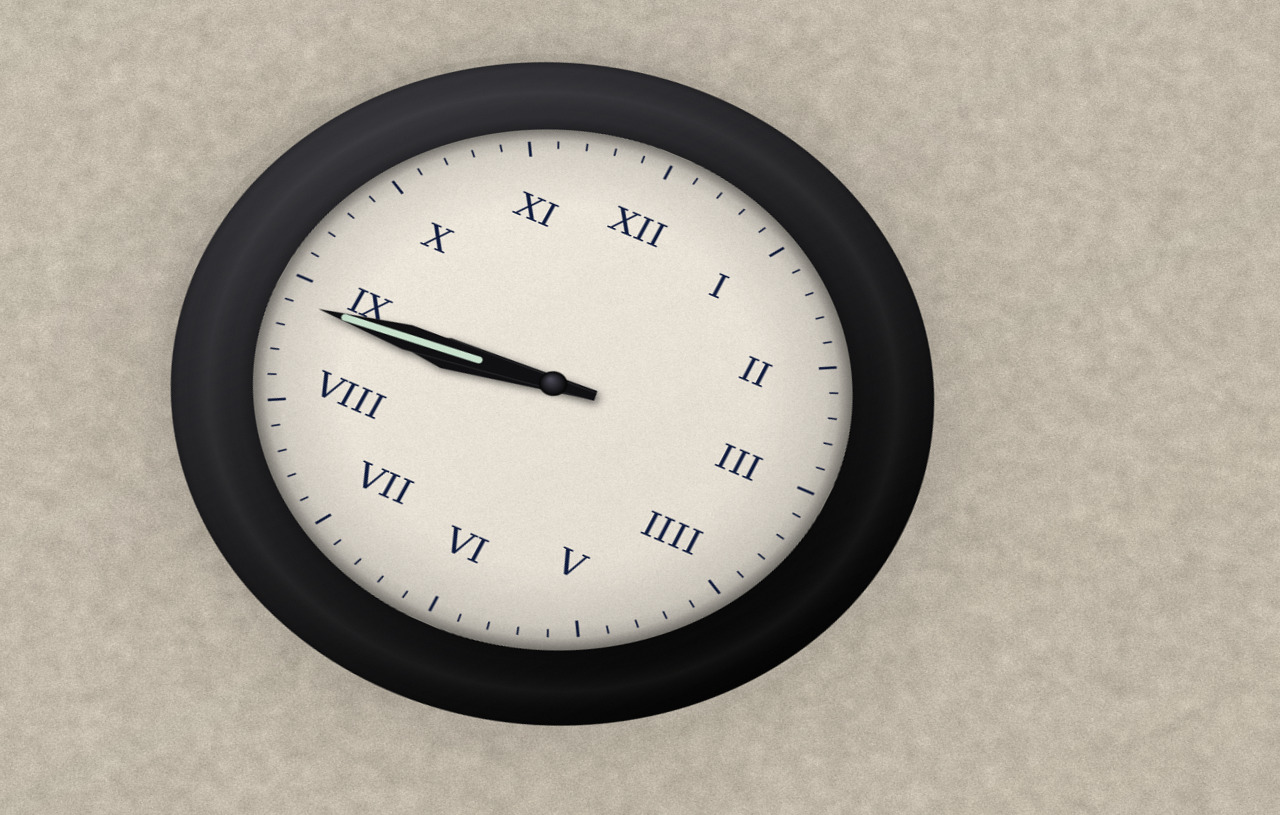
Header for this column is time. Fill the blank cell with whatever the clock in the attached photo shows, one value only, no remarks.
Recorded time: 8:44
